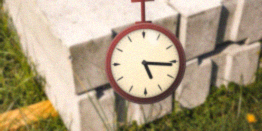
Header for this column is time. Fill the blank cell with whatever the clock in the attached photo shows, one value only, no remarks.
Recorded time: 5:16
